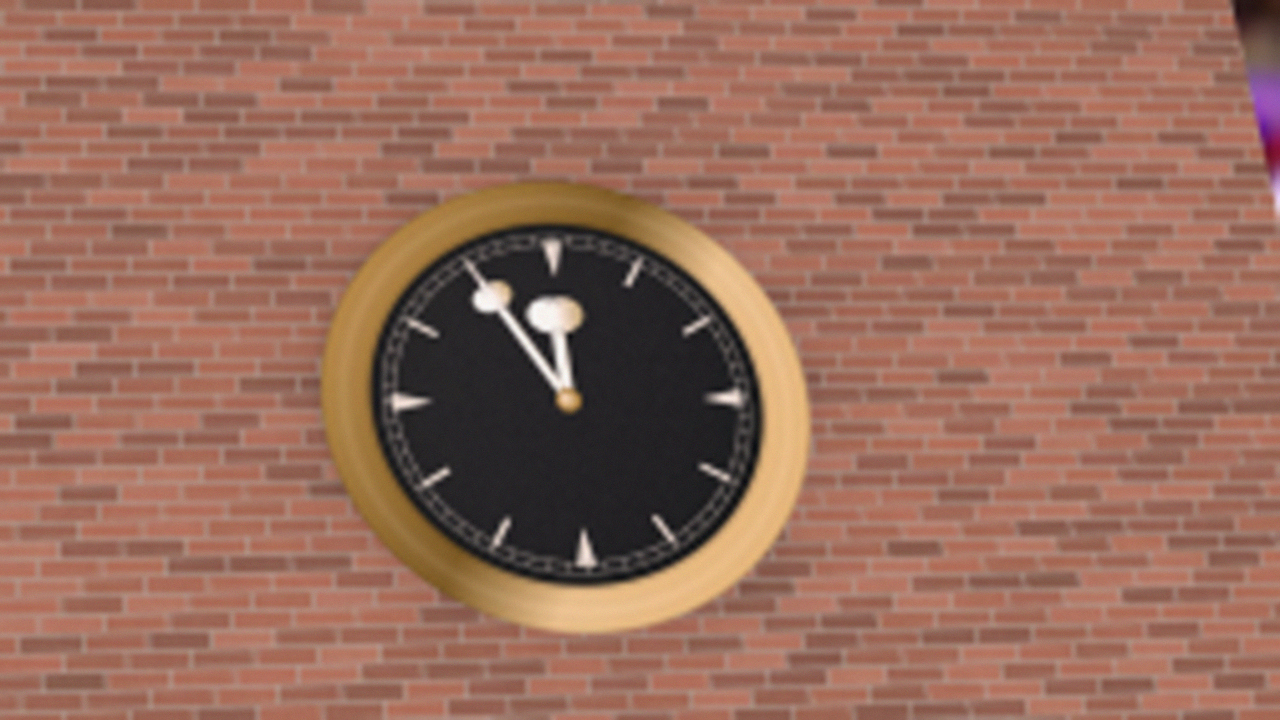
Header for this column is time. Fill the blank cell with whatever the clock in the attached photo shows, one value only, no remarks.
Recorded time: 11:55
